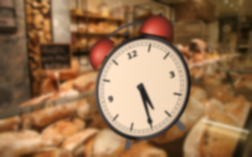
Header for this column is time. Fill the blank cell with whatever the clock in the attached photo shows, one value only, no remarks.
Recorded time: 5:30
